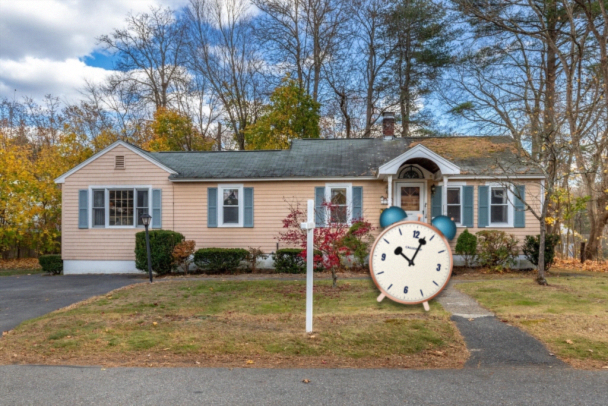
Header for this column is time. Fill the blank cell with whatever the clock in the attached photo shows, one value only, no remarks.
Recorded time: 10:03
